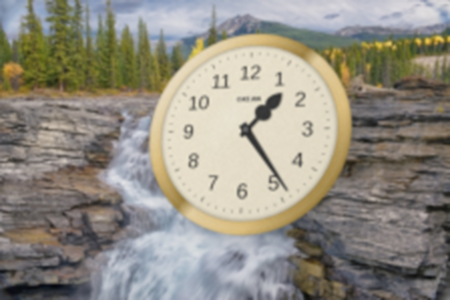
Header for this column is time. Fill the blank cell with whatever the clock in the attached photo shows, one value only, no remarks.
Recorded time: 1:24
